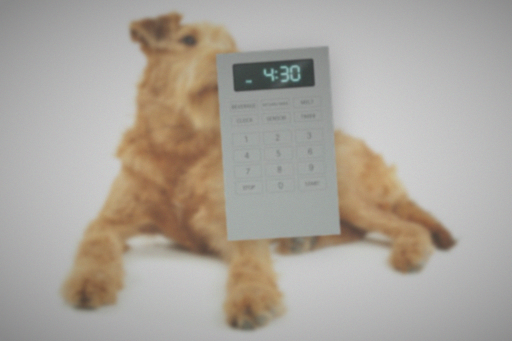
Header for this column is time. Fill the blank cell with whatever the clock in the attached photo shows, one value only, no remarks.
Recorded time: 4:30
